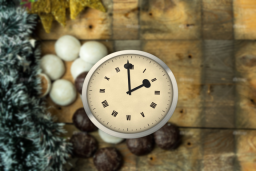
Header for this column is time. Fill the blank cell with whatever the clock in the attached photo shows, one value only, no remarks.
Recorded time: 1:59
